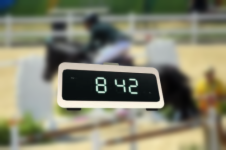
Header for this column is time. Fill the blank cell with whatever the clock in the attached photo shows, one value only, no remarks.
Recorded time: 8:42
